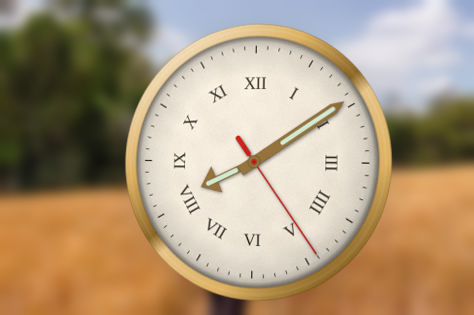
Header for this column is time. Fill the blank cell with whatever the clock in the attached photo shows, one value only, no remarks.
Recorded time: 8:09:24
